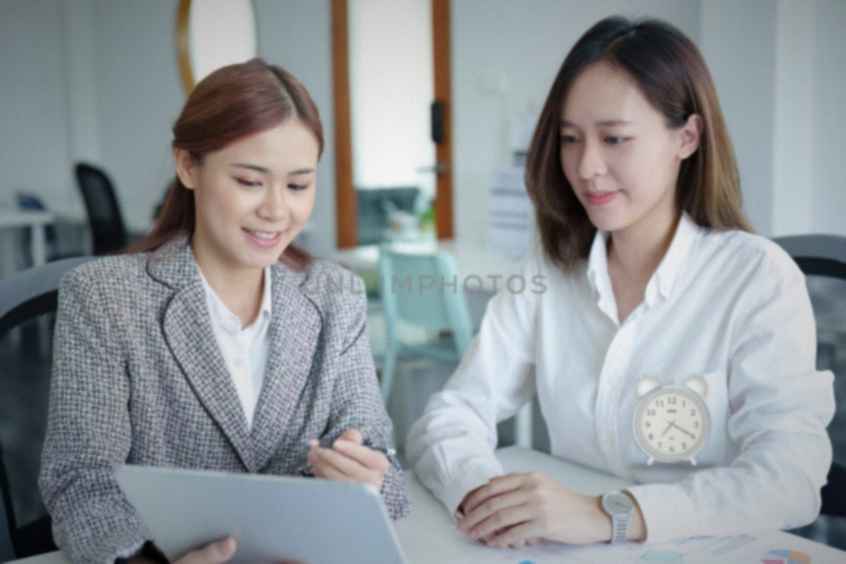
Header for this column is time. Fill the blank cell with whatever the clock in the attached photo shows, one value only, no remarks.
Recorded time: 7:20
